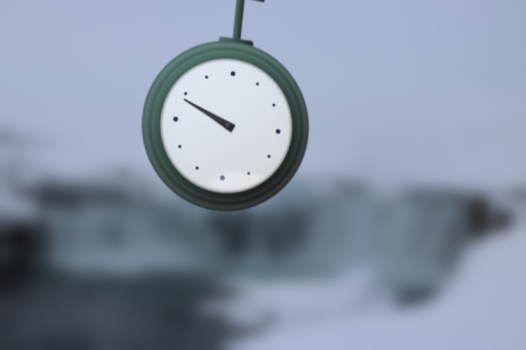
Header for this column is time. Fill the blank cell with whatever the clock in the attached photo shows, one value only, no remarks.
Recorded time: 9:49
